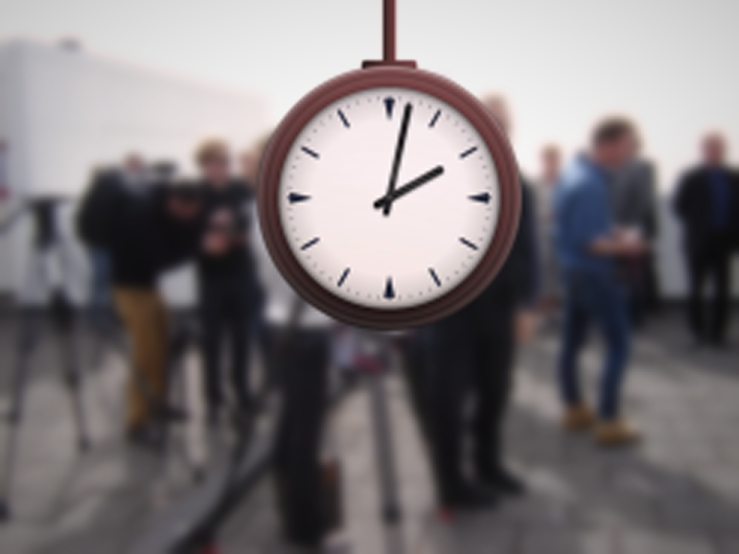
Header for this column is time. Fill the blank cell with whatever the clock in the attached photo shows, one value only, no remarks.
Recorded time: 2:02
